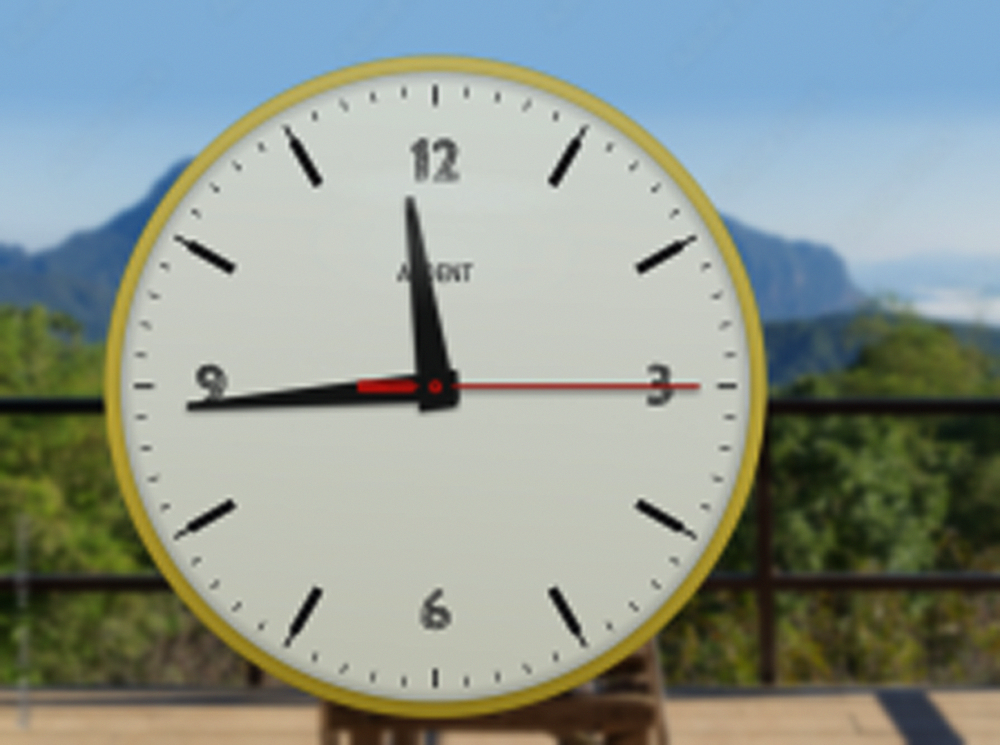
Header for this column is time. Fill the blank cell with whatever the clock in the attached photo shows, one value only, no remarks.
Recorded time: 11:44:15
